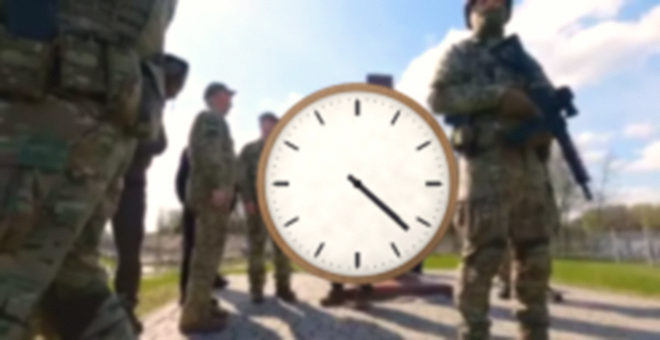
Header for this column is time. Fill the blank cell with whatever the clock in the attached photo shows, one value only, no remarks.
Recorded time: 4:22
